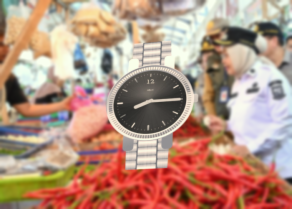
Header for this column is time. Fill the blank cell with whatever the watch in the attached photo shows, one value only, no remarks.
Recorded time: 8:15
